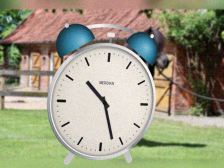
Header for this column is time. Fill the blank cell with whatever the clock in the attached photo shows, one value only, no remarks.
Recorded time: 10:27
